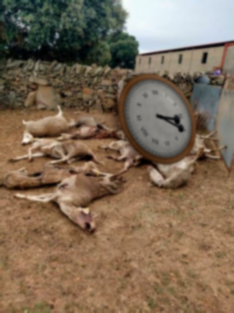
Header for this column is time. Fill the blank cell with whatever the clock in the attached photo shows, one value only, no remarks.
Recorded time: 3:20
